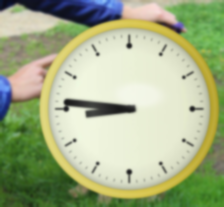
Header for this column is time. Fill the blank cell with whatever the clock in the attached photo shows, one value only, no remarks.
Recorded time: 8:46
